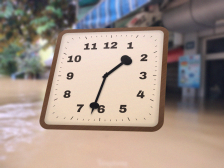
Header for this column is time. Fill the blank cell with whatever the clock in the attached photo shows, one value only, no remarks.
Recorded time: 1:32
